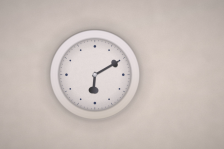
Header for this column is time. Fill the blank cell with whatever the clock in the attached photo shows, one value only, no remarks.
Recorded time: 6:10
